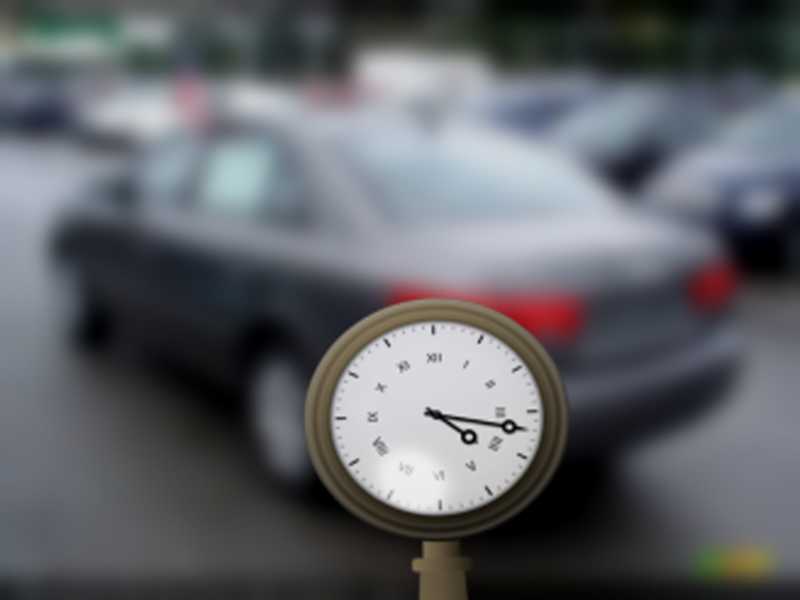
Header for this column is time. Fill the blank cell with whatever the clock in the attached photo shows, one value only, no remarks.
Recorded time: 4:17
